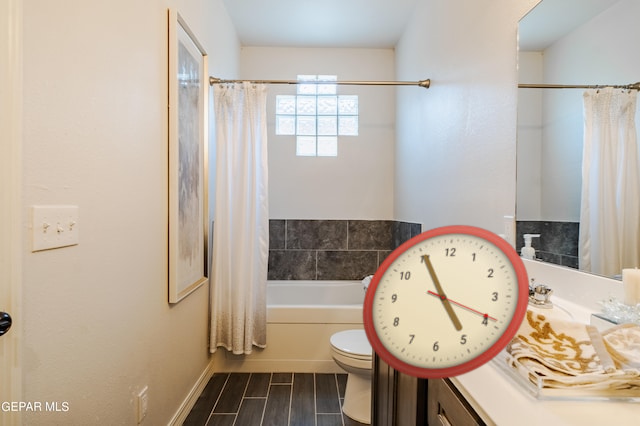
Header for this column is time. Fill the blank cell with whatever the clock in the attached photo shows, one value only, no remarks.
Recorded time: 4:55:19
